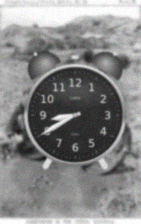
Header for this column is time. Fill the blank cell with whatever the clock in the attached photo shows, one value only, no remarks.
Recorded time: 8:40
